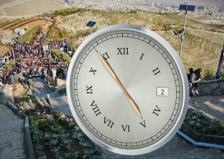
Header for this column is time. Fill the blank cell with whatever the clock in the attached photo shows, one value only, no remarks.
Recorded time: 4:54
